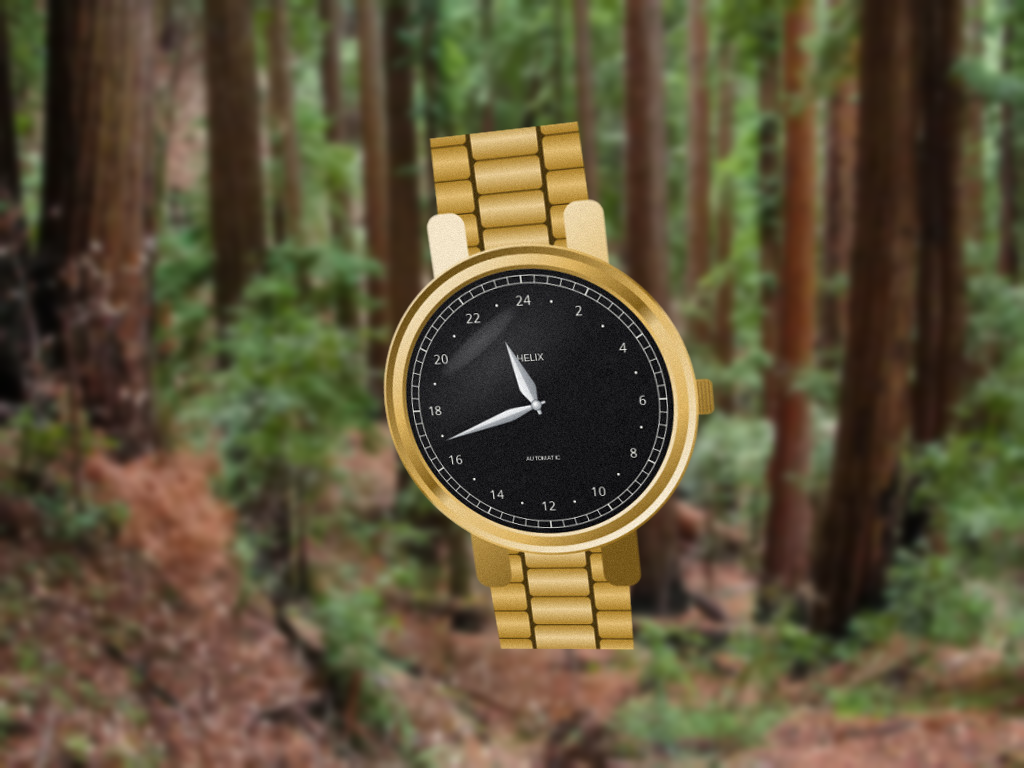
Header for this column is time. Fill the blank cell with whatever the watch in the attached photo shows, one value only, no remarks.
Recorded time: 22:42
